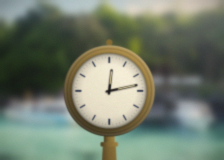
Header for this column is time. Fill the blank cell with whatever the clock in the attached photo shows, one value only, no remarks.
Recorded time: 12:13
